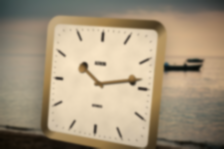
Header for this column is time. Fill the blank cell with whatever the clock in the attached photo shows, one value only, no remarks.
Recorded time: 10:13
